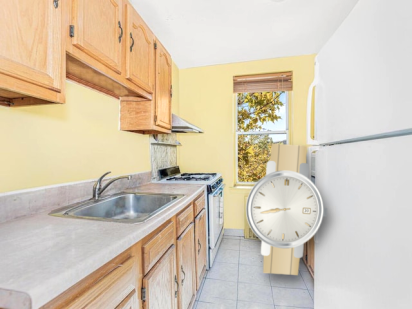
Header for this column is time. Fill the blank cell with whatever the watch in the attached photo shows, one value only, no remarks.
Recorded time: 8:43
